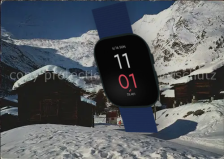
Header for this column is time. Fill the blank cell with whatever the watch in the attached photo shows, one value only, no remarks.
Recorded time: 11:01
